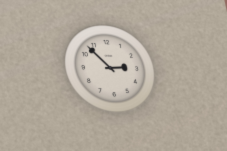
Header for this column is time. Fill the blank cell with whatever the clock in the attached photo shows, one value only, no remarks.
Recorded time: 2:53
